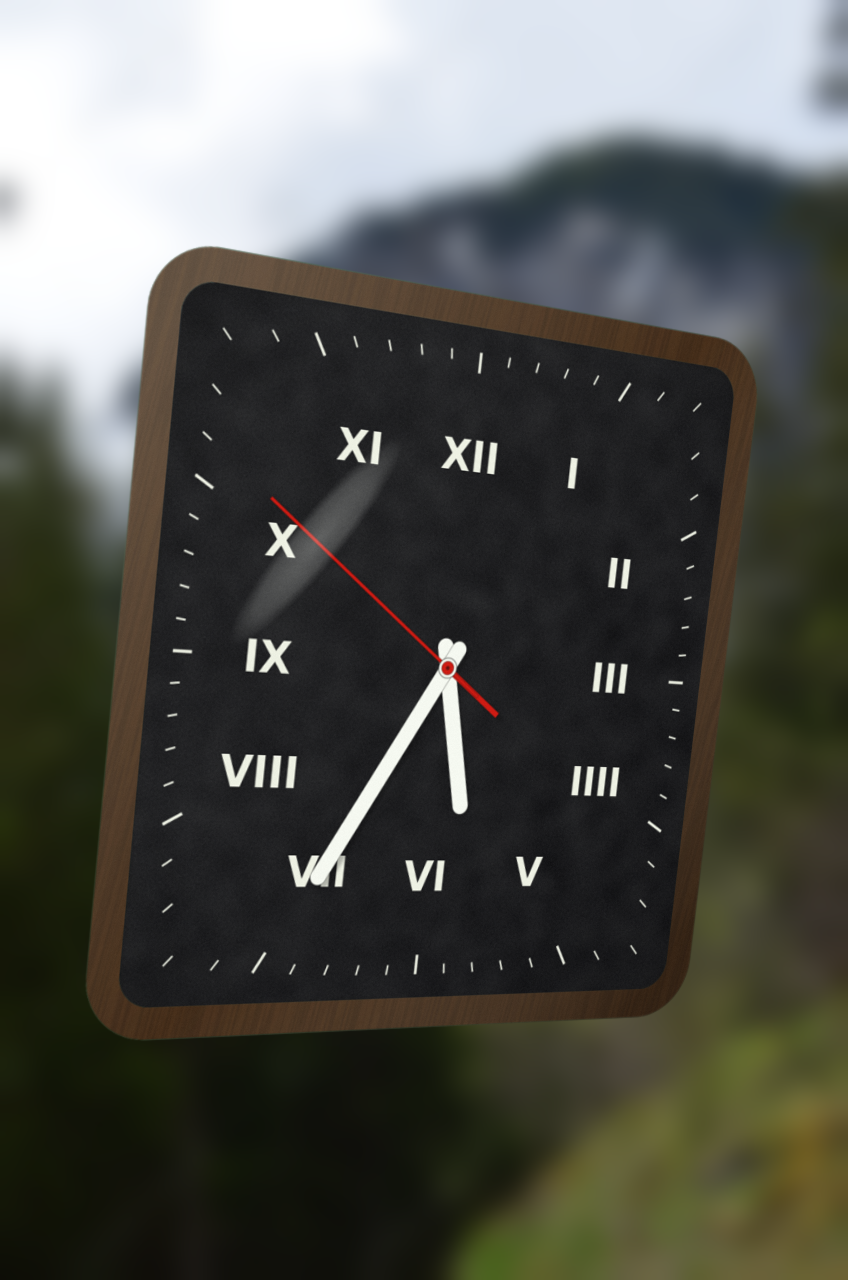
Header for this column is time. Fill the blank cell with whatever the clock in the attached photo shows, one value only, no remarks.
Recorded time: 5:34:51
